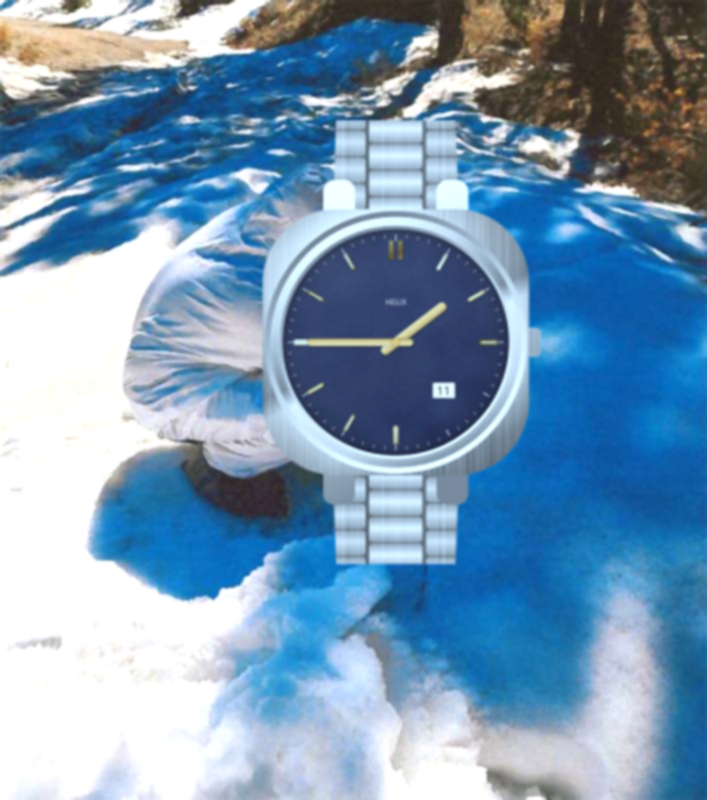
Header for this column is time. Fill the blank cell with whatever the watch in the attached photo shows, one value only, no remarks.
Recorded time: 1:45
